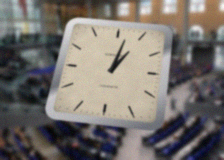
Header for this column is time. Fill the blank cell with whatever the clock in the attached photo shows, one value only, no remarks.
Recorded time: 1:02
